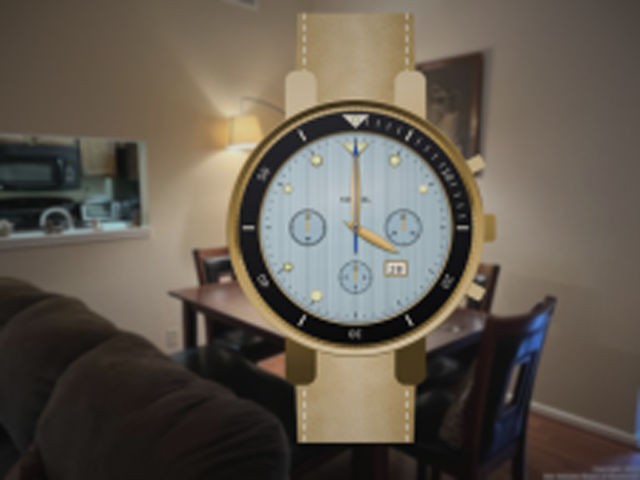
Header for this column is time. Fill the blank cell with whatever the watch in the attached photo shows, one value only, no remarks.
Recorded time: 4:00
